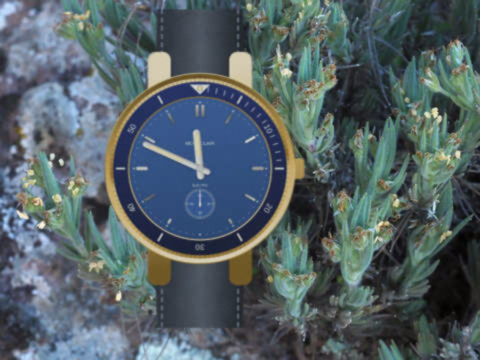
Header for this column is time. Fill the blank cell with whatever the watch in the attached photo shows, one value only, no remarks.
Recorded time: 11:49
